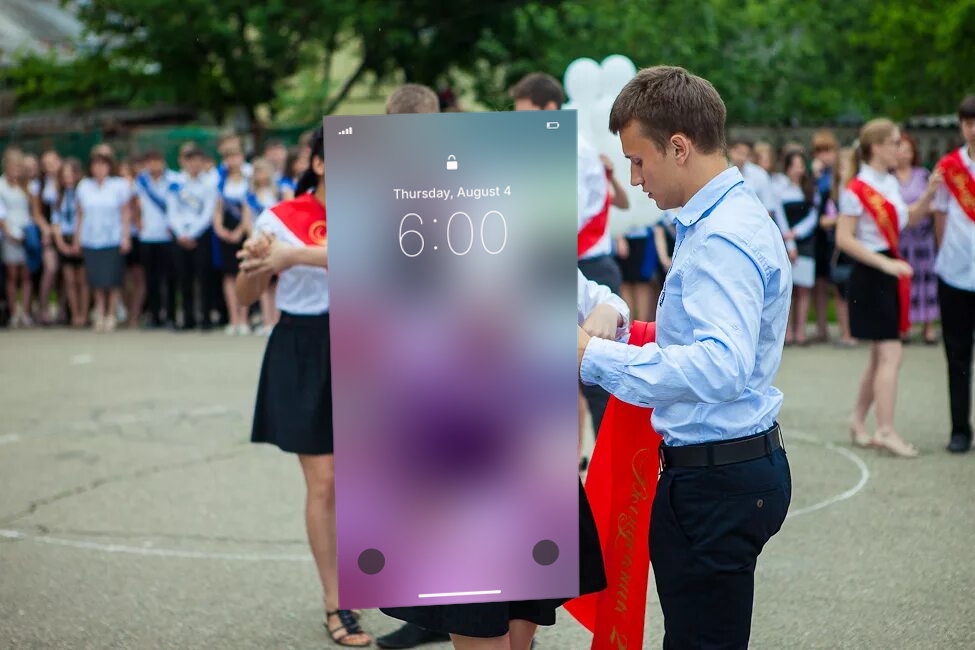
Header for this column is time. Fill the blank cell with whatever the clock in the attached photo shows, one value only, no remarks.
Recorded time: 6:00
